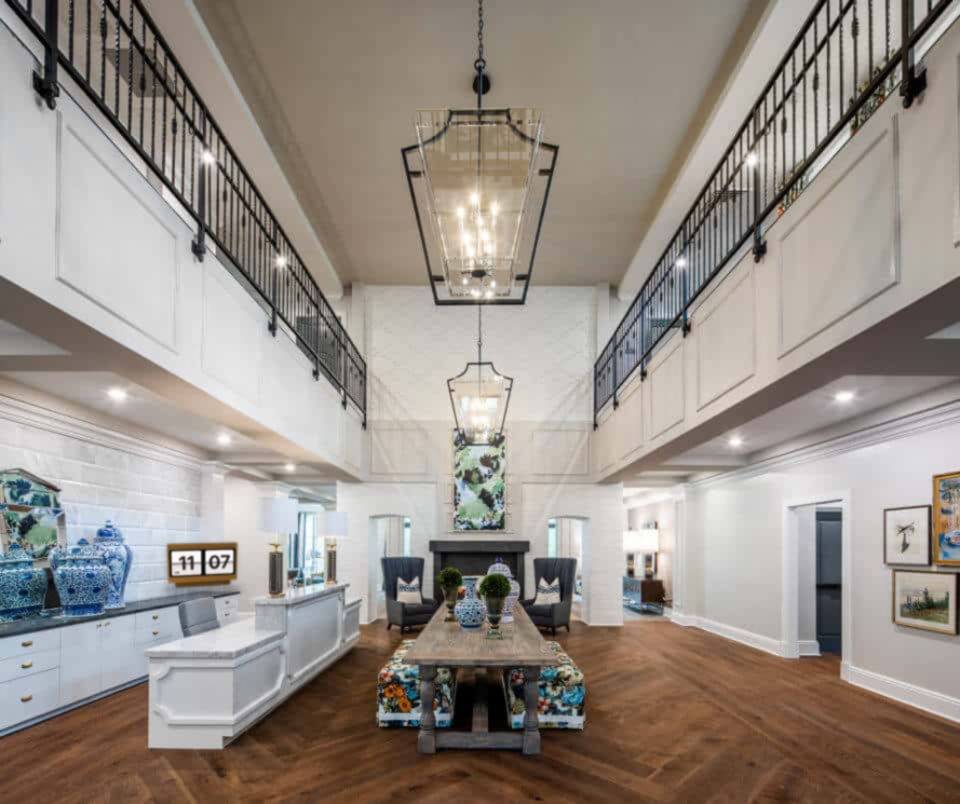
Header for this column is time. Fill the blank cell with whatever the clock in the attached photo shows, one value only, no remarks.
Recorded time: 11:07
